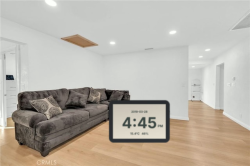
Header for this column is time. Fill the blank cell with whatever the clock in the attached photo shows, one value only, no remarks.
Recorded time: 4:45
